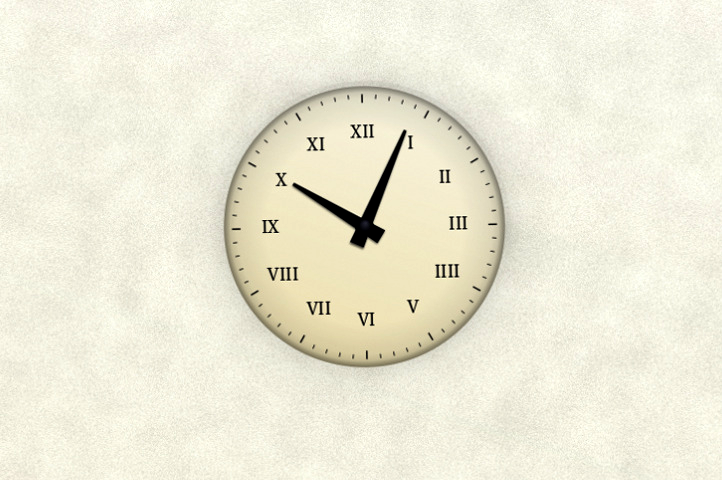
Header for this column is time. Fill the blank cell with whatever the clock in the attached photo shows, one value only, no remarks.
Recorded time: 10:04
